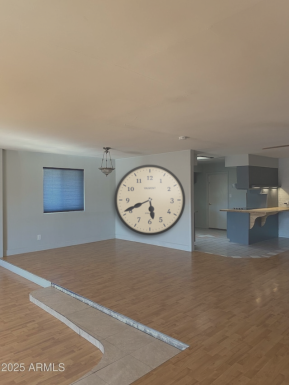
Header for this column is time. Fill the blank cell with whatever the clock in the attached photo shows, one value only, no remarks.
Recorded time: 5:41
